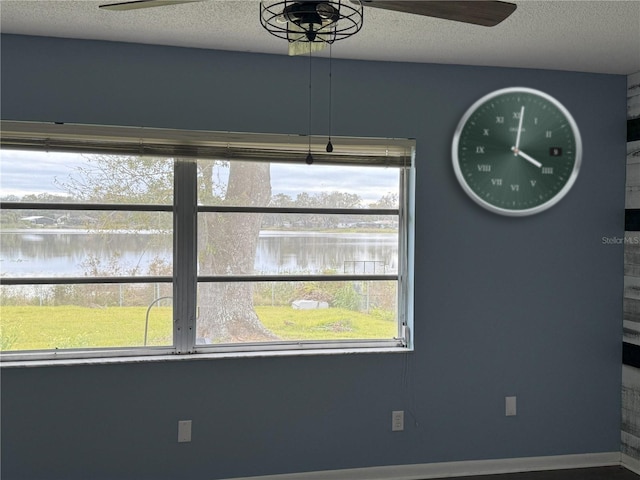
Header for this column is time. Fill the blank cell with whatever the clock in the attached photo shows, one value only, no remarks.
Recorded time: 4:01
